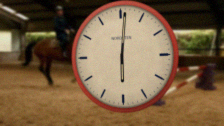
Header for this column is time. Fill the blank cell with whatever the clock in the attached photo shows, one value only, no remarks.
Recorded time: 6:01
